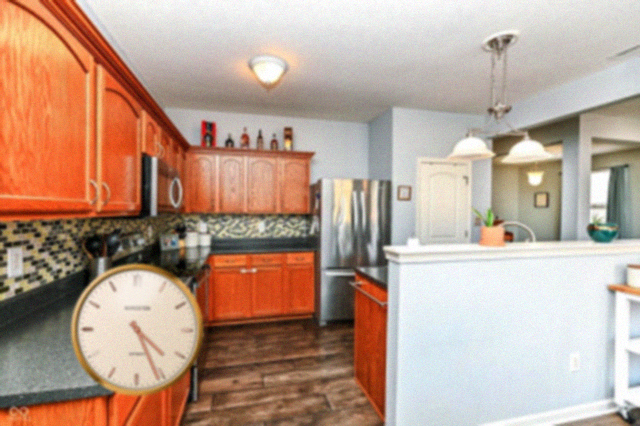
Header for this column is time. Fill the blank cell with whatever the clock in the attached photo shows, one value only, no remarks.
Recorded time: 4:26
